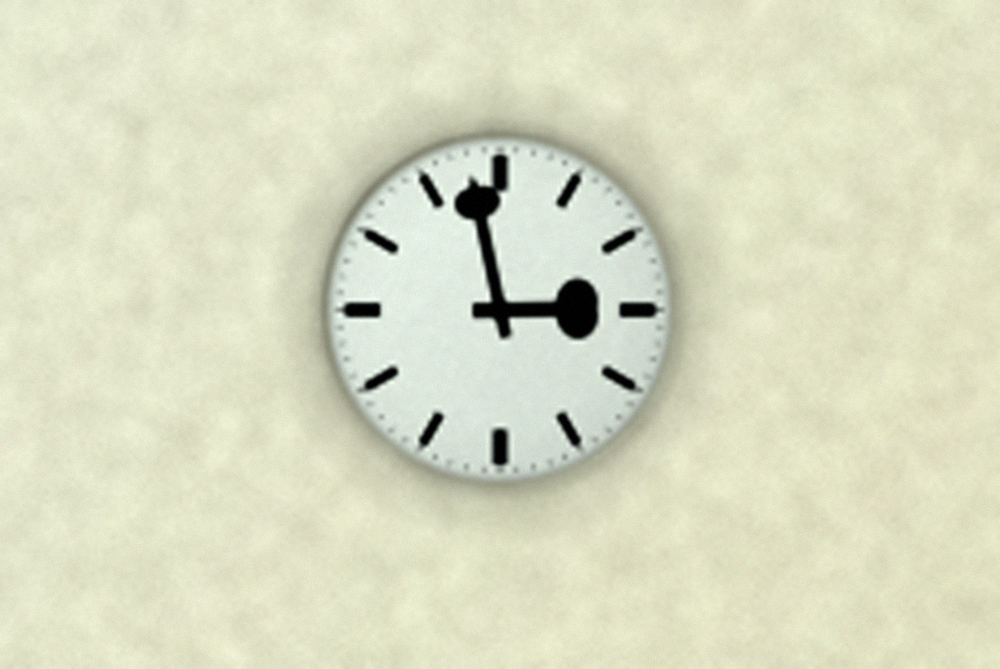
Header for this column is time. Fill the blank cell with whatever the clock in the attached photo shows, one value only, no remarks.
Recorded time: 2:58
